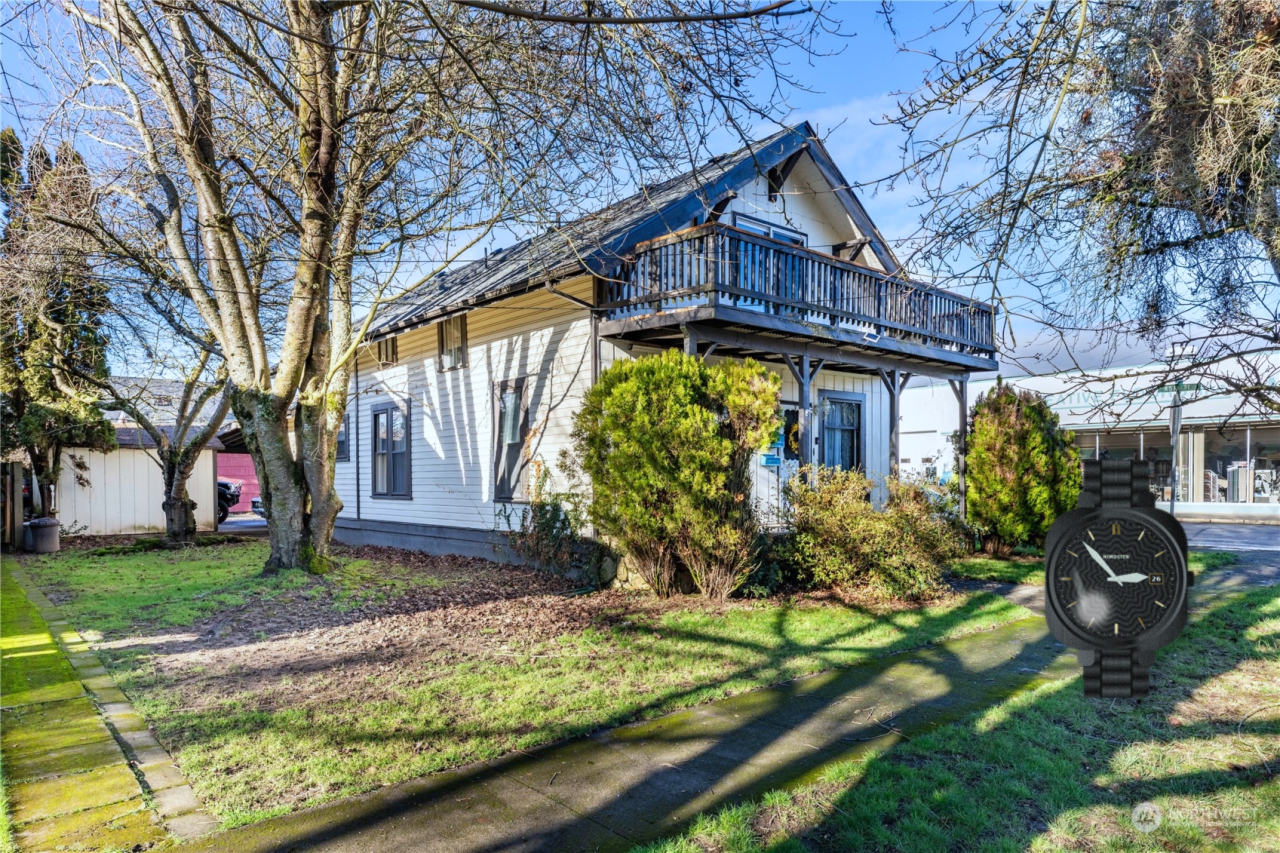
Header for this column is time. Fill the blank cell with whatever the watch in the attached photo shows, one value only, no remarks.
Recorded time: 2:53
